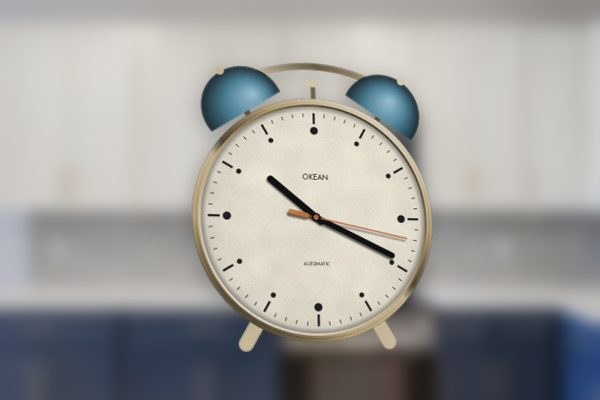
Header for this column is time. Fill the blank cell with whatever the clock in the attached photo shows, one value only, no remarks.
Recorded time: 10:19:17
